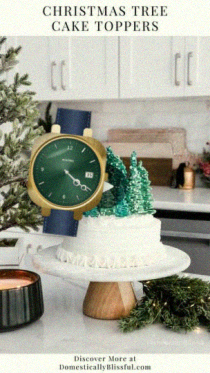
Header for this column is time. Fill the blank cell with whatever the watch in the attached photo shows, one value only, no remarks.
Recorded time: 4:21
